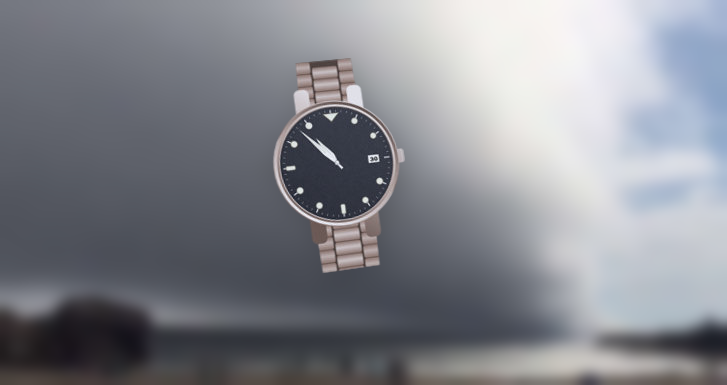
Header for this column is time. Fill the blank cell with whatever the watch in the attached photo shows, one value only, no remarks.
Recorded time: 10:53
